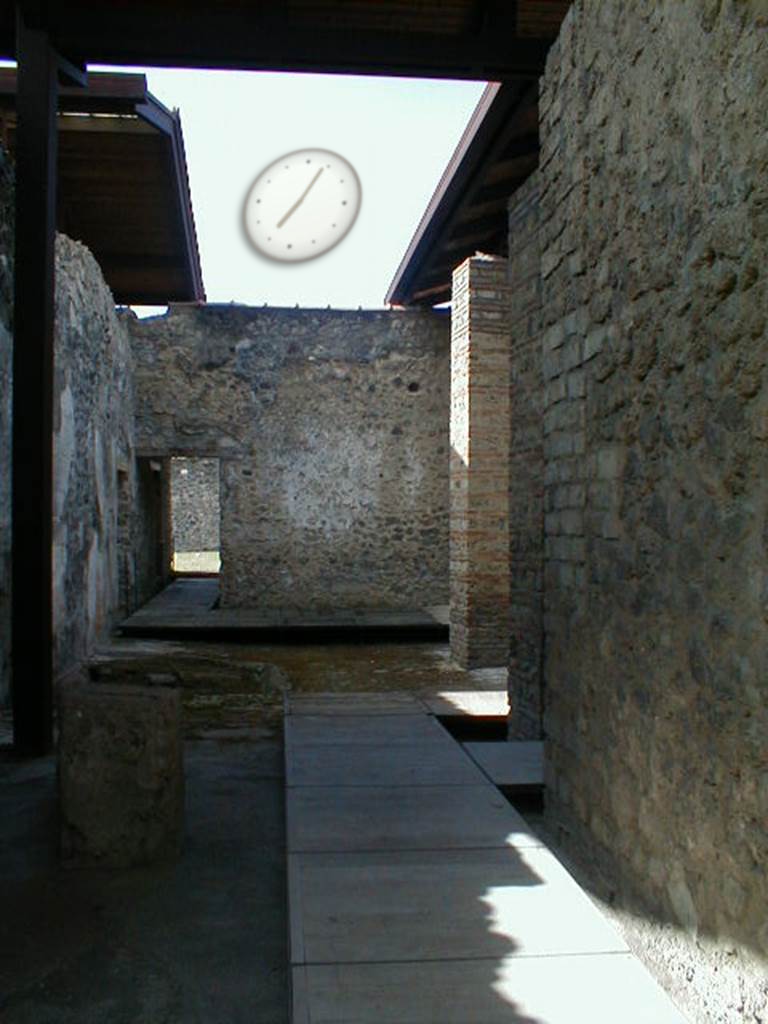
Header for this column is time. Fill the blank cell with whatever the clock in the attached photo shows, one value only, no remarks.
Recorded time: 7:04
